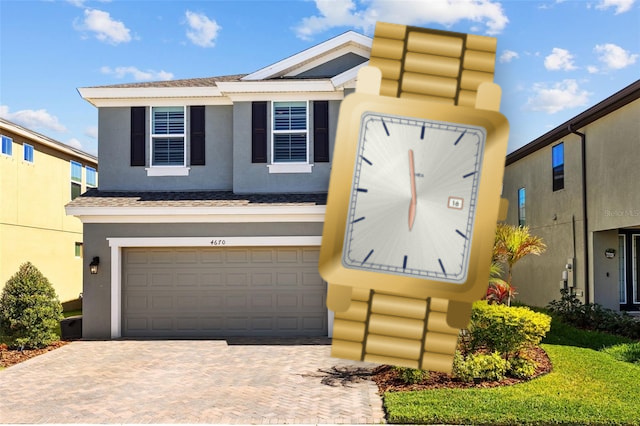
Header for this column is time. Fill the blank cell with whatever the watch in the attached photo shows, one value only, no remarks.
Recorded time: 5:58
